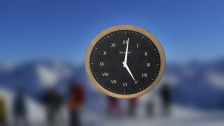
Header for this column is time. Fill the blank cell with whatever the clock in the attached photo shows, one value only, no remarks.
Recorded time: 5:01
